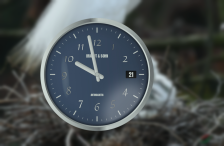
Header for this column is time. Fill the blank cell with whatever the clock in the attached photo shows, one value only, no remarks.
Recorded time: 9:58
